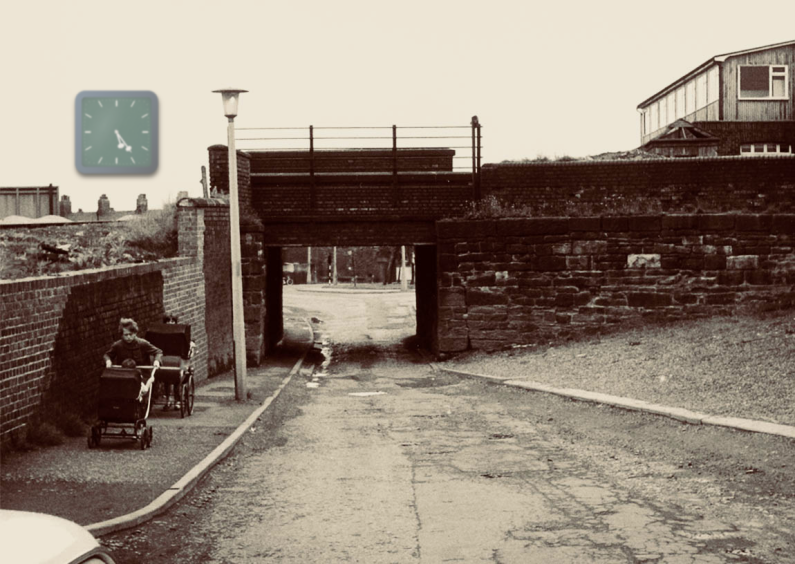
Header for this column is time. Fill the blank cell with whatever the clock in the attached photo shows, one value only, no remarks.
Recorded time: 5:24
